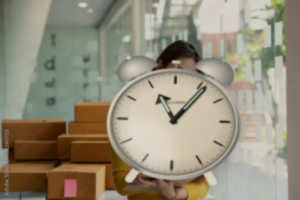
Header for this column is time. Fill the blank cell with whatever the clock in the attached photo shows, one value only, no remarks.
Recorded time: 11:06
